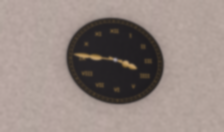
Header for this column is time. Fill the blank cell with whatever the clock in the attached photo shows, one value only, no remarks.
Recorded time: 3:46
